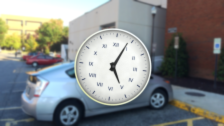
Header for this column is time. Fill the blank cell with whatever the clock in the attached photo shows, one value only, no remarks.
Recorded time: 5:04
